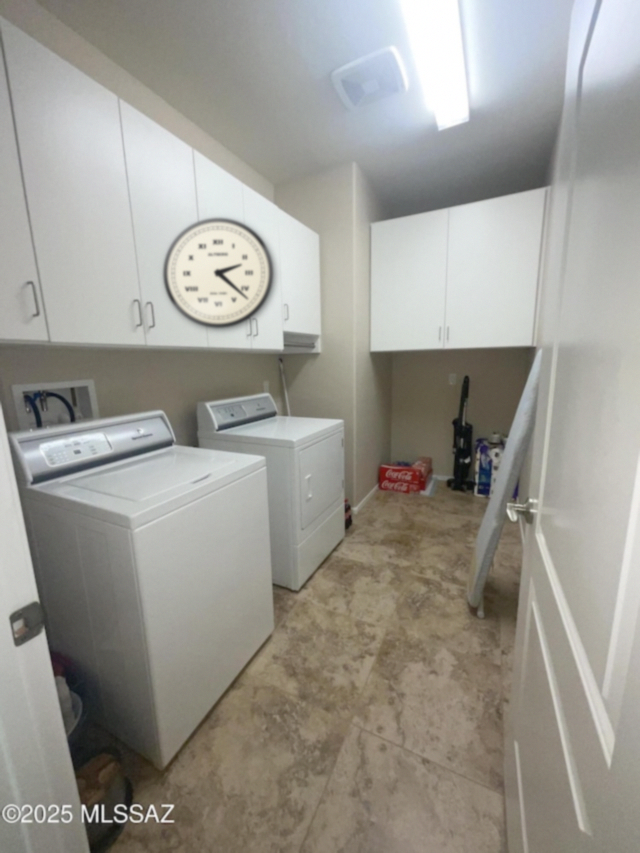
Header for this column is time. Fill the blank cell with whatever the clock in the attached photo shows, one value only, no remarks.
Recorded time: 2:22
